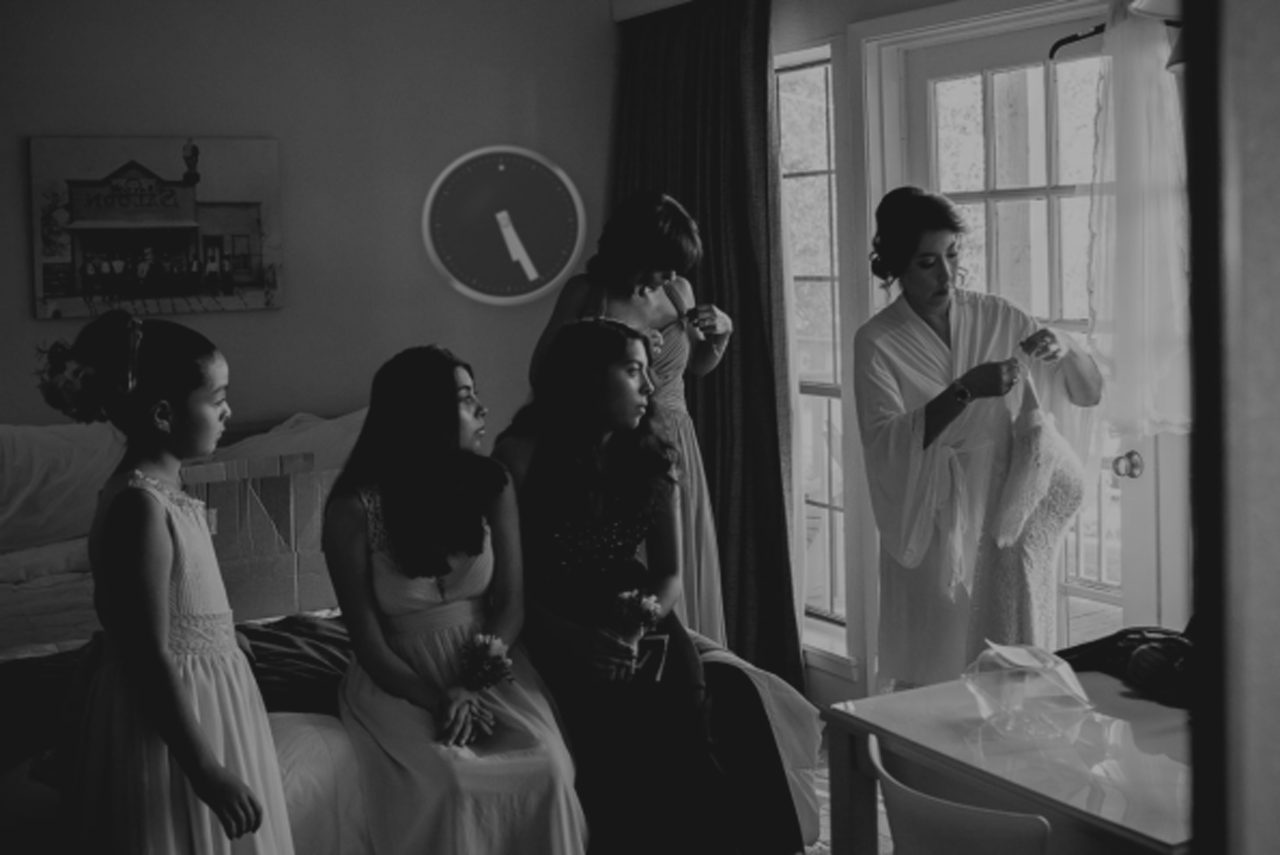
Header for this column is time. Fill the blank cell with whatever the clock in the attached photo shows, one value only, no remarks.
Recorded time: 5:26
